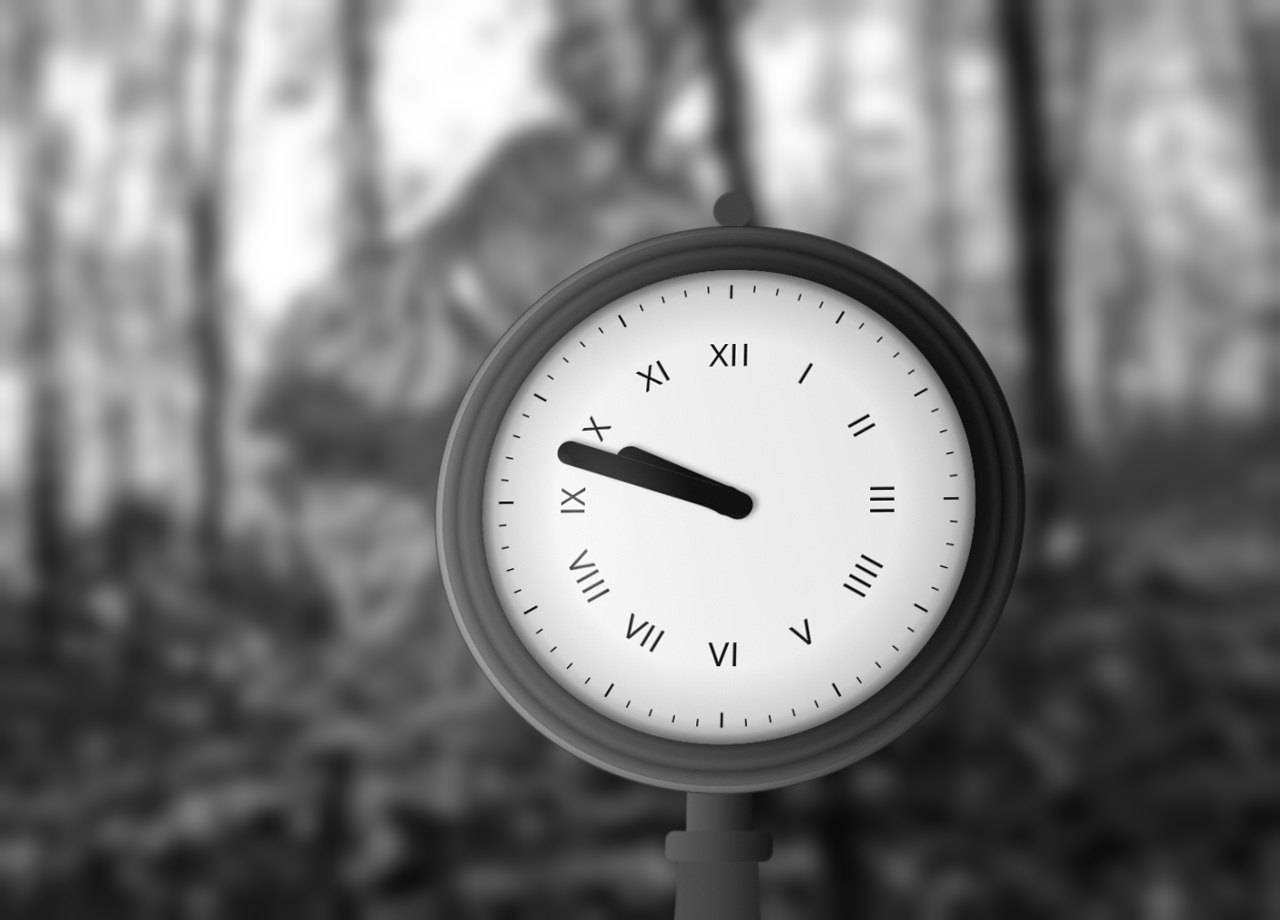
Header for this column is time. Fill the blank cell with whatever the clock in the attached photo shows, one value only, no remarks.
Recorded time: 9:48
